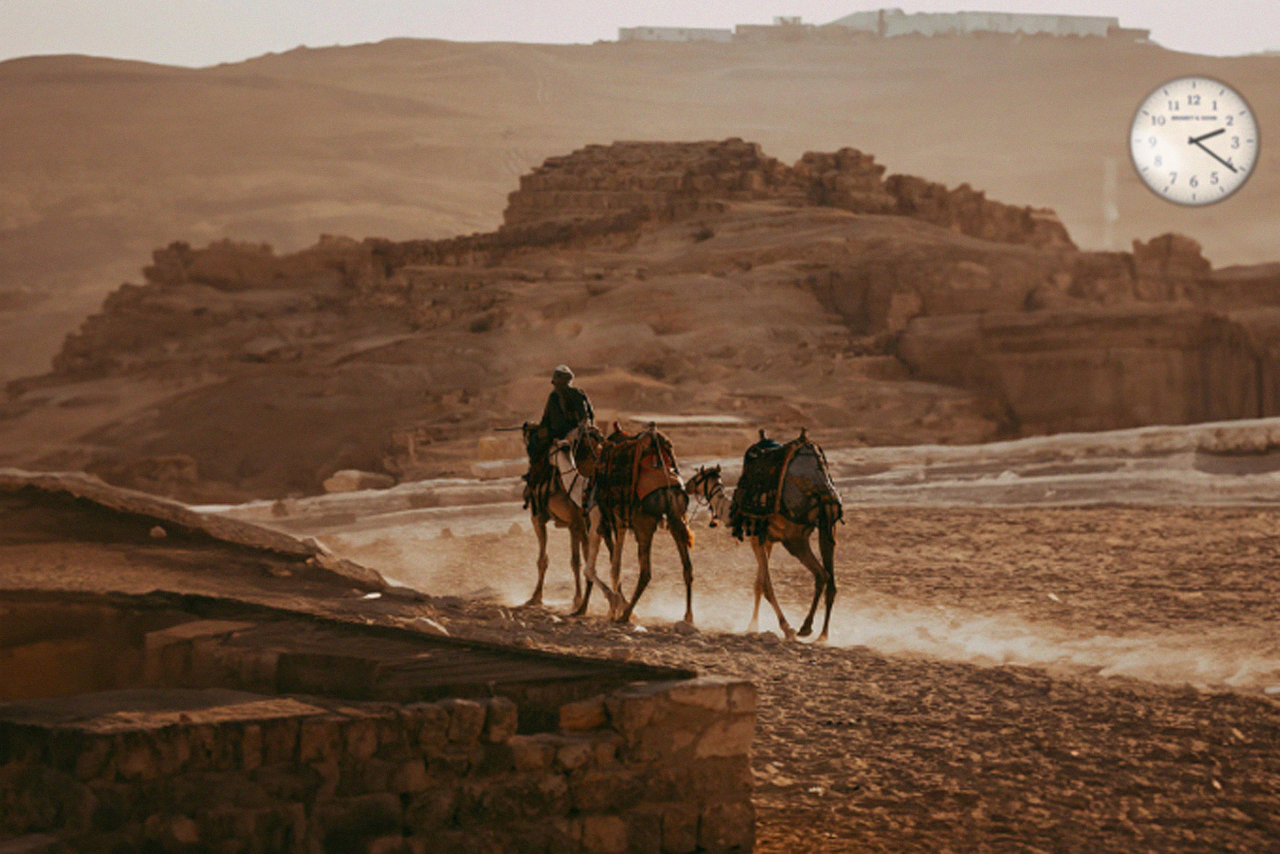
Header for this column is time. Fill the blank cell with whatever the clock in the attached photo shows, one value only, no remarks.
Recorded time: 2:21
